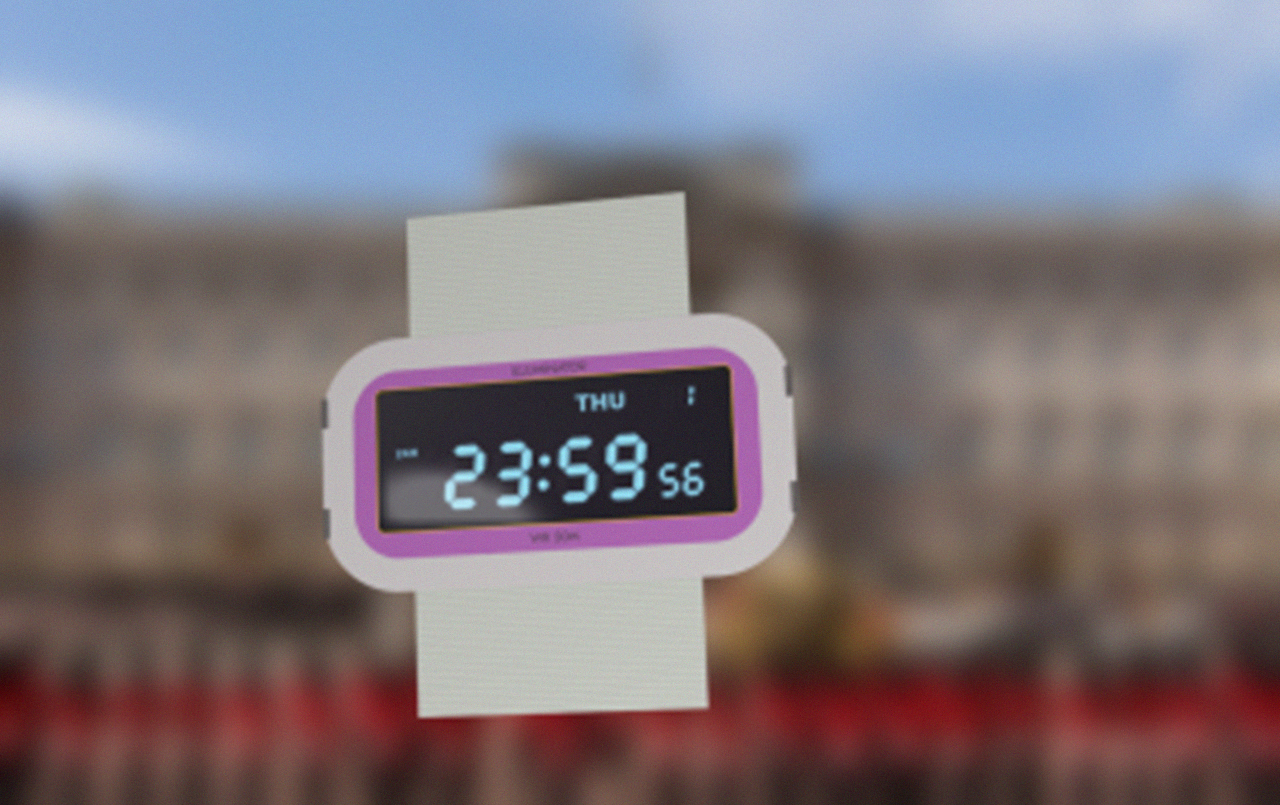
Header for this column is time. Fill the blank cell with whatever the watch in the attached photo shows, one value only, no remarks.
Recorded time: 23:59:56
